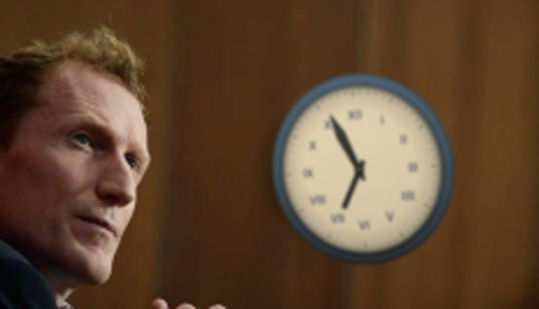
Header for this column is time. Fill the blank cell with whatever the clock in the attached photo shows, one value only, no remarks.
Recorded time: 6:56
